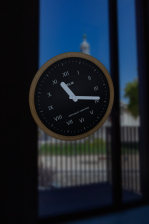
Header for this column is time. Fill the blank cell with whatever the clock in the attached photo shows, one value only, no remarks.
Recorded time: 11:19
